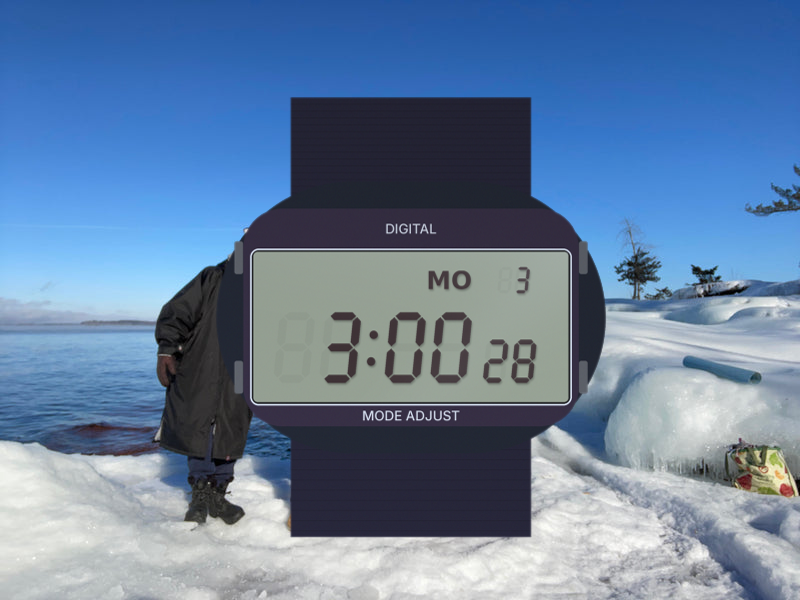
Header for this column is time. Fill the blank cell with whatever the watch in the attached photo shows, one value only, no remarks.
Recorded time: 3:00:28
